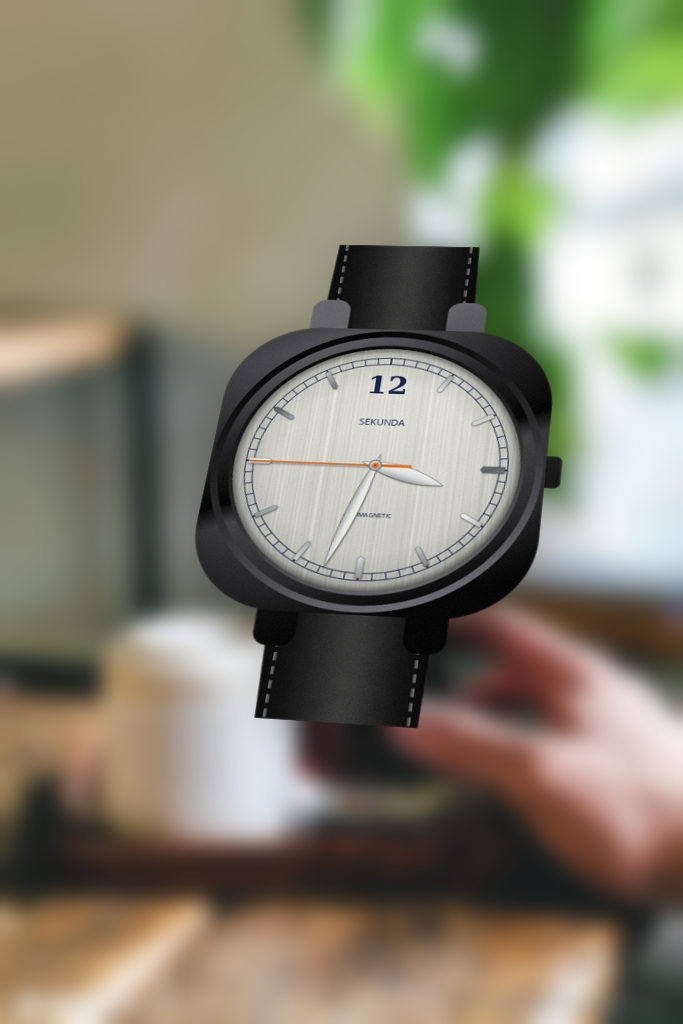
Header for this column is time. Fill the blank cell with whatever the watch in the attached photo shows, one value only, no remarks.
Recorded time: 3:32:45
